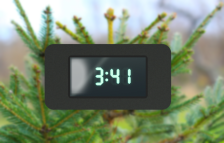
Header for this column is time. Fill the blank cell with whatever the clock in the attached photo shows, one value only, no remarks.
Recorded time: 3:41
